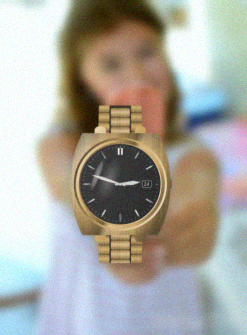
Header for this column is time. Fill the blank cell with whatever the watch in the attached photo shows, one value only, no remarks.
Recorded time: 2:48
